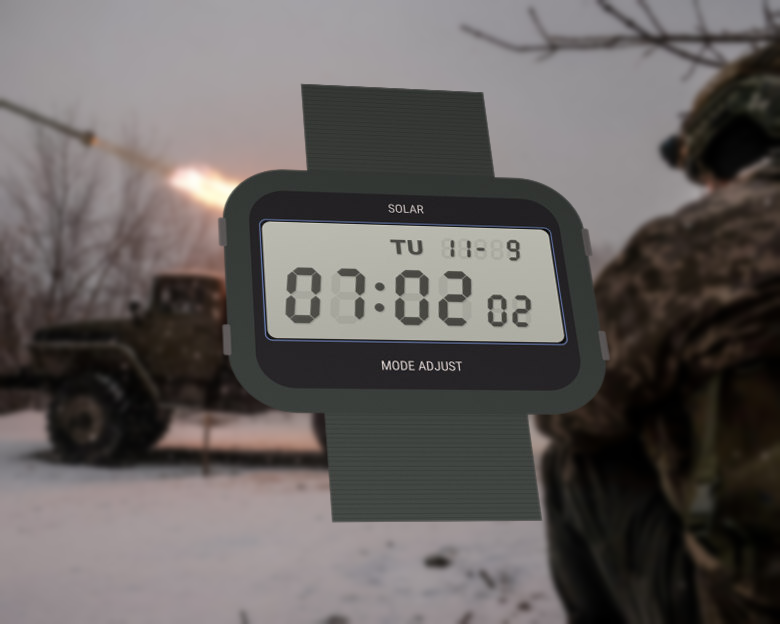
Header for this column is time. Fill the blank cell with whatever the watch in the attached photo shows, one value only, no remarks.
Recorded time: 7:02:02
